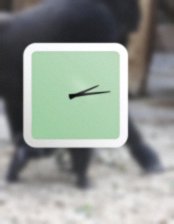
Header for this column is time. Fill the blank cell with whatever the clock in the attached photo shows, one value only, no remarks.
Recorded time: 2:14
